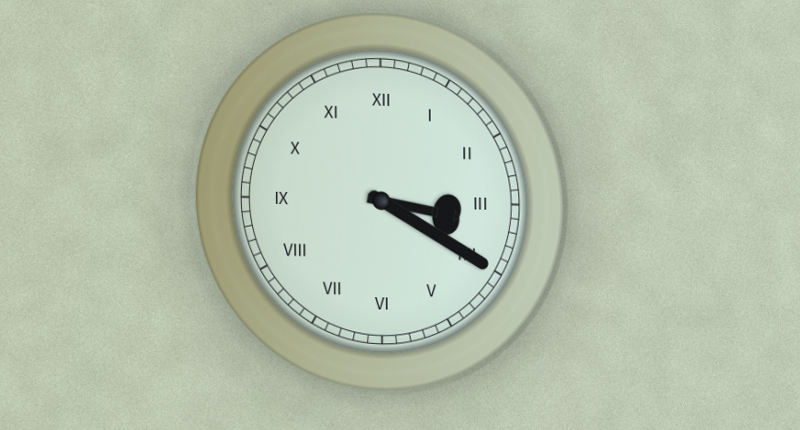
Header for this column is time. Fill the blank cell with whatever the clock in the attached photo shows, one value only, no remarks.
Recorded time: 3:20
